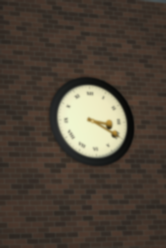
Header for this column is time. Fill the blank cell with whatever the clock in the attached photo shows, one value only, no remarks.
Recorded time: 3:20
